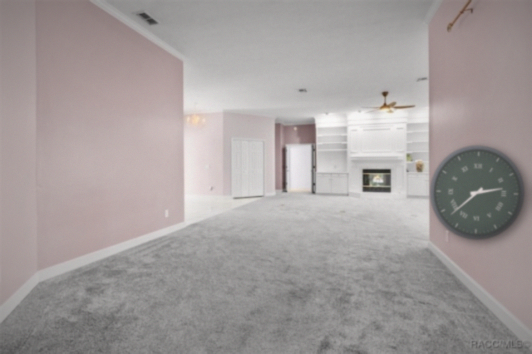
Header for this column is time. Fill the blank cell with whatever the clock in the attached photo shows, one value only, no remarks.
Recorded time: 2:38
